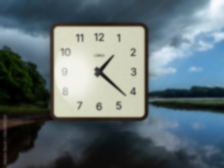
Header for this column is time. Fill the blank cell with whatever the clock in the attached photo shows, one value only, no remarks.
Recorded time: 1:22
